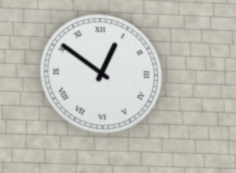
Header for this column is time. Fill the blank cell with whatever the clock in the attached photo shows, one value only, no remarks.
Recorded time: 12:51
